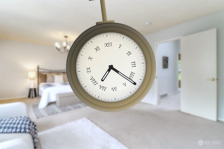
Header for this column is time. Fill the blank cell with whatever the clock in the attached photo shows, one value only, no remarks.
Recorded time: 7:22
